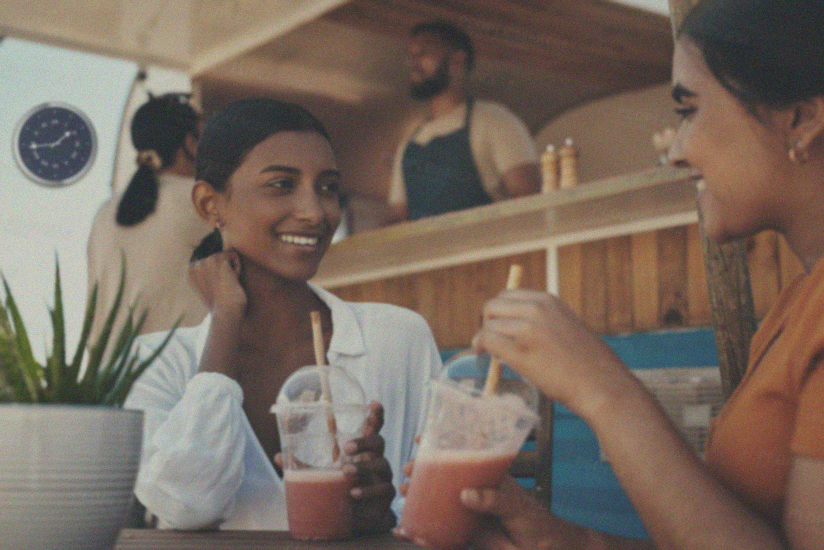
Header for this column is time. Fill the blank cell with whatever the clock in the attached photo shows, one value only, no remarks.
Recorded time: 1:44
